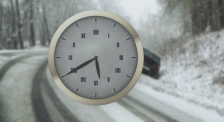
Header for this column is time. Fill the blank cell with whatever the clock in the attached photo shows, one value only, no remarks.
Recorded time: 5:40
